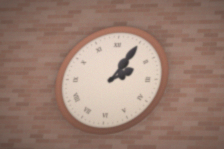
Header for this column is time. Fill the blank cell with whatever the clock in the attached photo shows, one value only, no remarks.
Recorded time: 2:05
